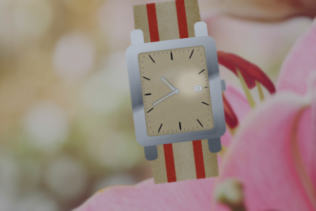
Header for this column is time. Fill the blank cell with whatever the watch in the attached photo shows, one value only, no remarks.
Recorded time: 10:41
